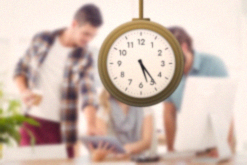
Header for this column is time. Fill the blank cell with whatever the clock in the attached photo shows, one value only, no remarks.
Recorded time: 5:24
